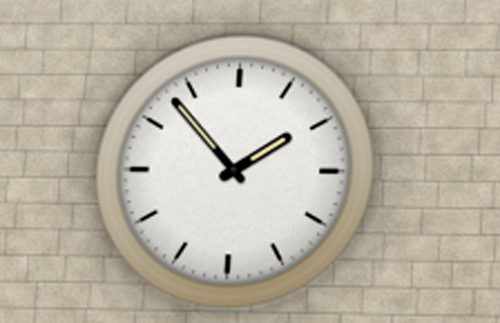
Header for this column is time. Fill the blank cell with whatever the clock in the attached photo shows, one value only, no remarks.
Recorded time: 1:53
